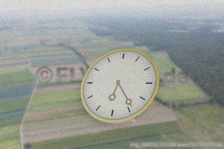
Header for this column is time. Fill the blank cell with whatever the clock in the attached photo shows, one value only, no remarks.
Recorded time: 6:24
